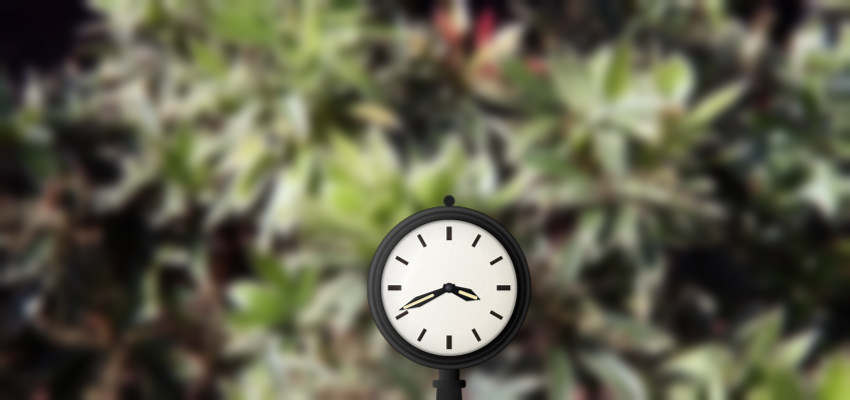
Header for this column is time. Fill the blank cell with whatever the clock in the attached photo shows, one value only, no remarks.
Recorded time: 3:41
